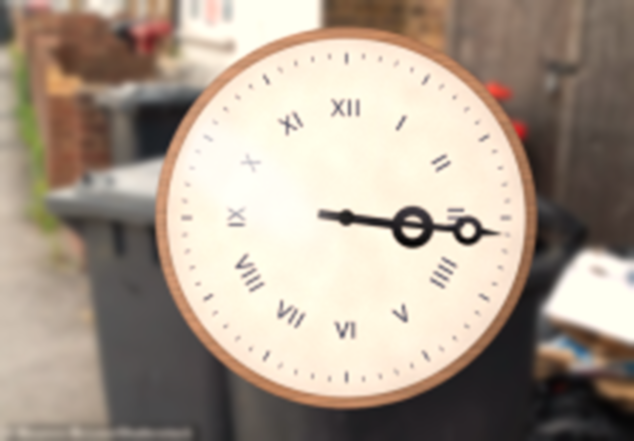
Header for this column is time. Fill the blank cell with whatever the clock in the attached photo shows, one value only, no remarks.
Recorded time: 3:16
